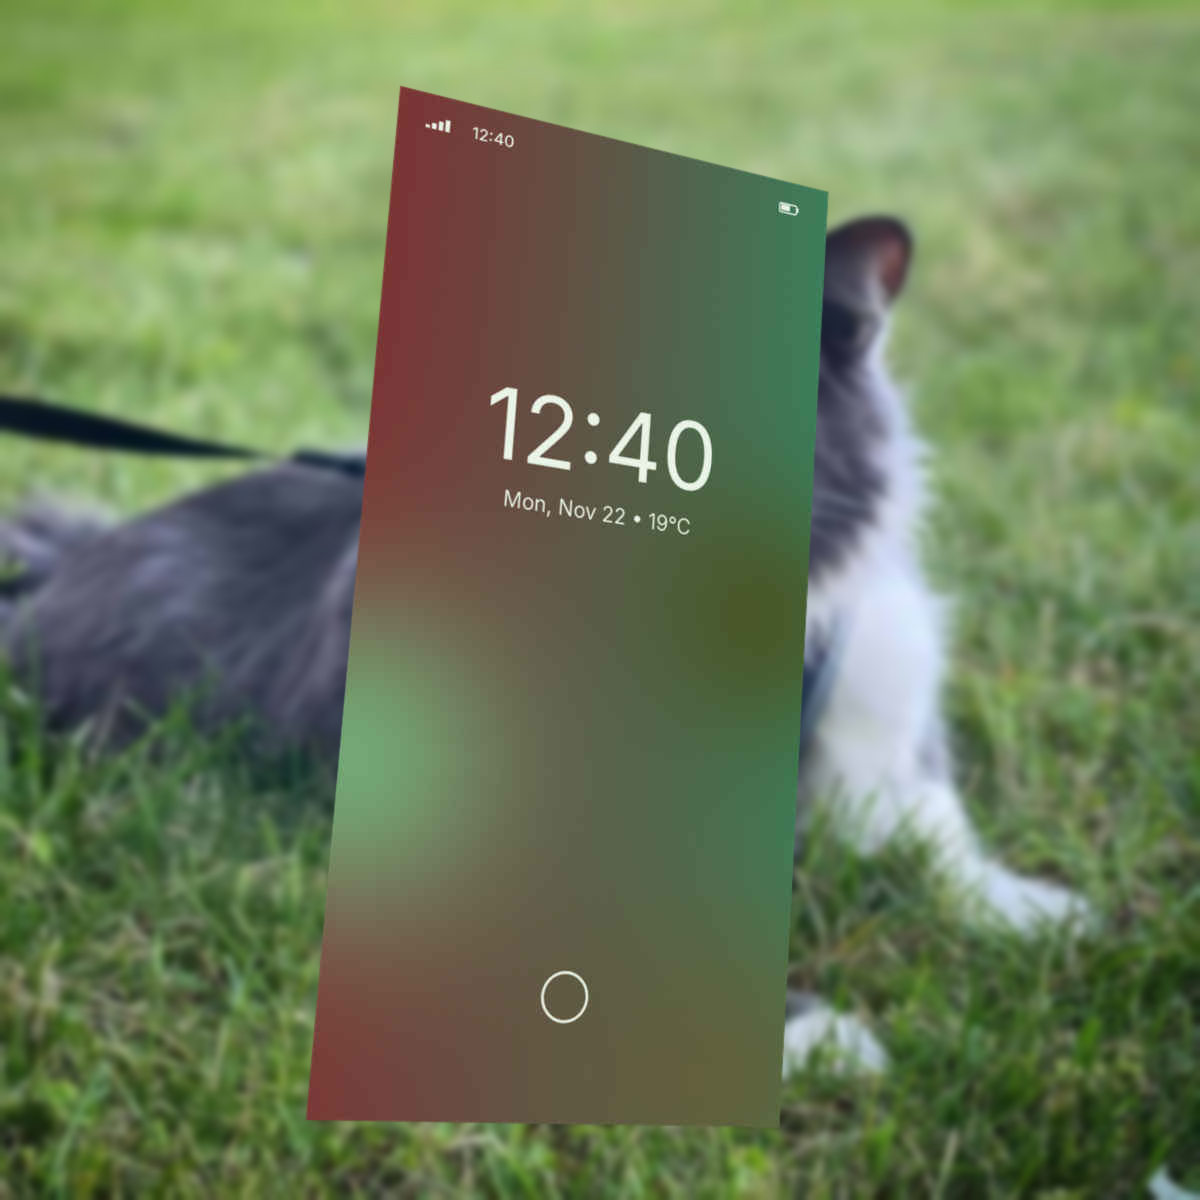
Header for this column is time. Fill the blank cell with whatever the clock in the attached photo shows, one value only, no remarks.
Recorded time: 12:40
